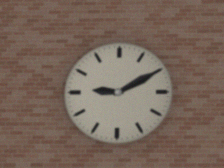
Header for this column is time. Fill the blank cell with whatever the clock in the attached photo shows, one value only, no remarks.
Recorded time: 9:10
